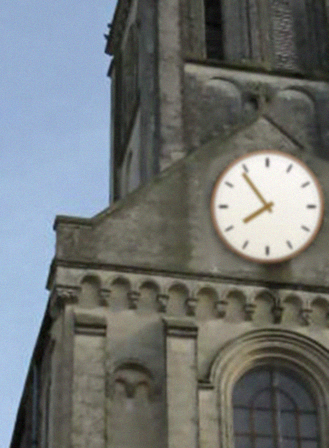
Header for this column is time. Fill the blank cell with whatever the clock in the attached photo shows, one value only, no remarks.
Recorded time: 7:54
